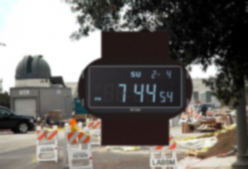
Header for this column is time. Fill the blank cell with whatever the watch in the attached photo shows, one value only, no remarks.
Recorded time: 7:44
